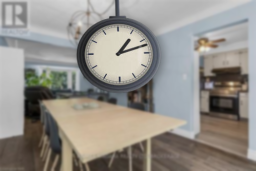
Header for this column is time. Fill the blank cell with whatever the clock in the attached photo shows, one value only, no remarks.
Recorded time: 1:12
